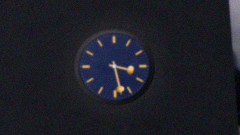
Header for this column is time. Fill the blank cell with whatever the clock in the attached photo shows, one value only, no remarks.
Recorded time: 3:28
